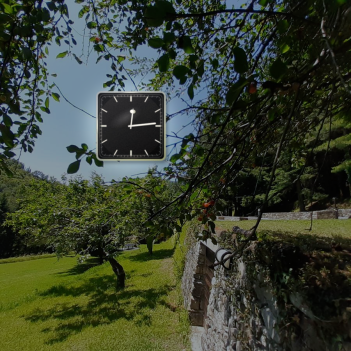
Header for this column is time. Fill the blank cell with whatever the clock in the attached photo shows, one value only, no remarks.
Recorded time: 12:14
